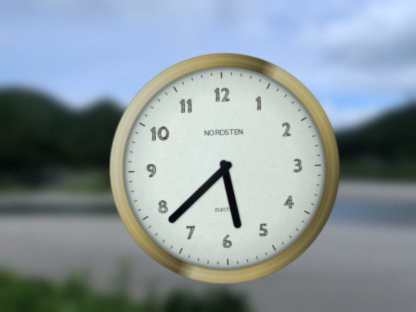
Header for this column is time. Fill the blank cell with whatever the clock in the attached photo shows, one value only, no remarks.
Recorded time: 5:38
